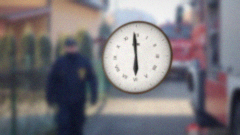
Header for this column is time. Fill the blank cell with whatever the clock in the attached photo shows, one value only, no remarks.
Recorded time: 5:59
